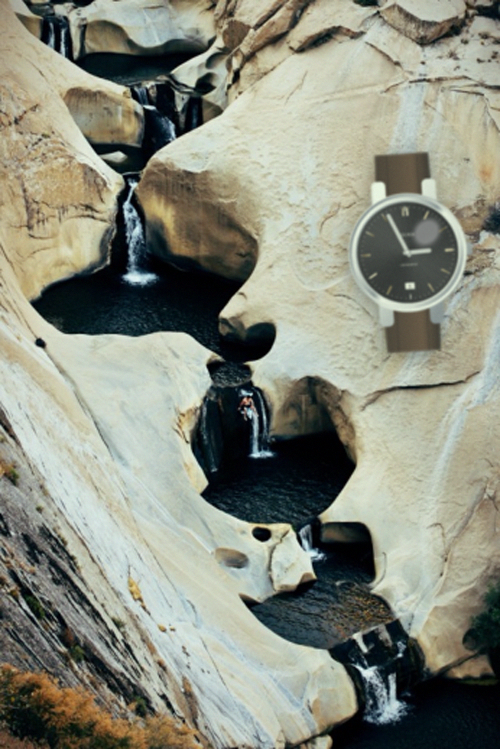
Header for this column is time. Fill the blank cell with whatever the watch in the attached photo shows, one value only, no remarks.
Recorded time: 2:56
